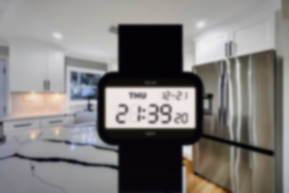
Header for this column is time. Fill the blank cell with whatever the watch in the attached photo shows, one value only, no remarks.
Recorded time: 21:39
